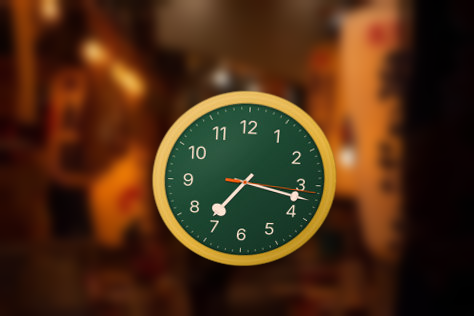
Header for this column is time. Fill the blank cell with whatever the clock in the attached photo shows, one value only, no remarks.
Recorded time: 7:17:16
